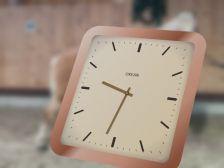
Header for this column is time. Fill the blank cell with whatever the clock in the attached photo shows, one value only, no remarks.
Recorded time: 9:32
